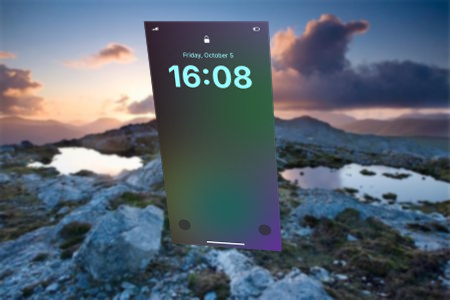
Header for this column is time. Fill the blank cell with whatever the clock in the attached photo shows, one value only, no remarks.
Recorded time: 16:08
